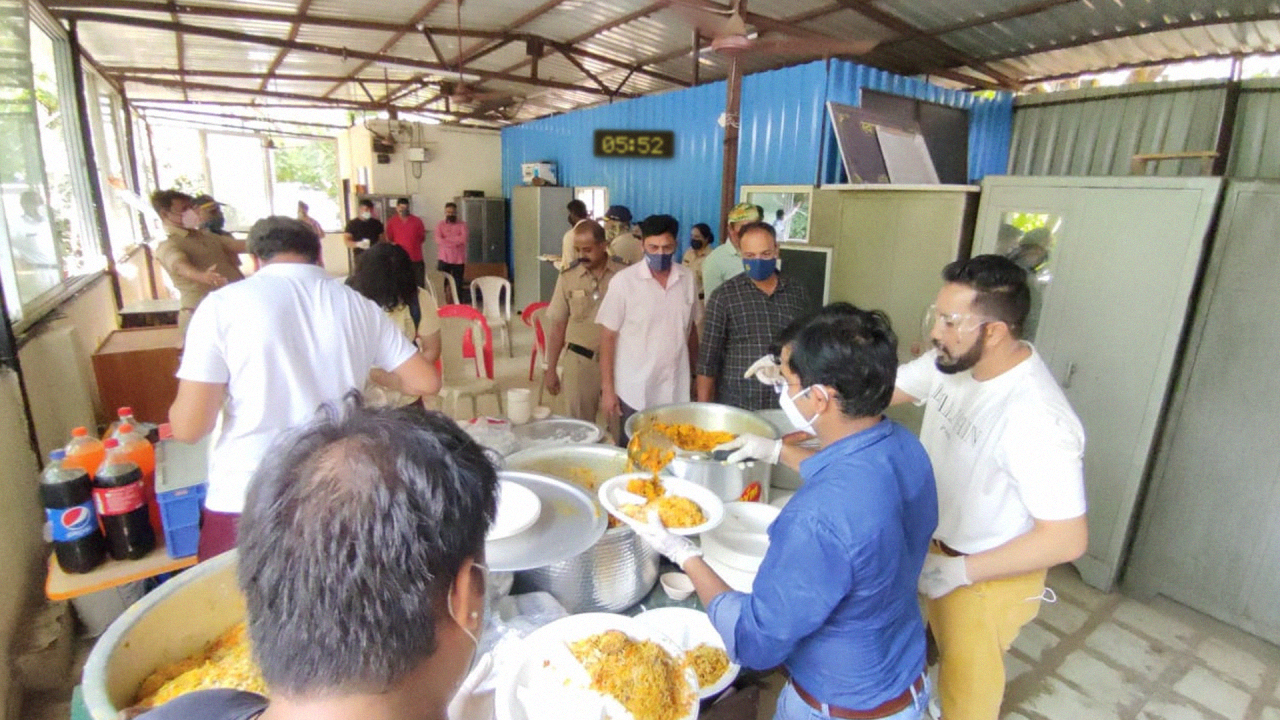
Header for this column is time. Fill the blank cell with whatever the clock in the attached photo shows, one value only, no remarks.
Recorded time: 5:52
